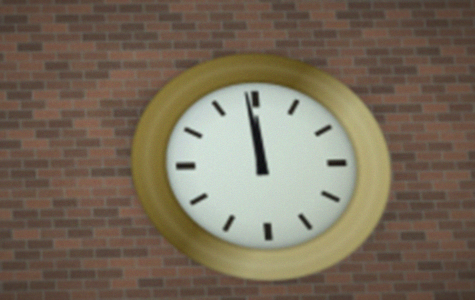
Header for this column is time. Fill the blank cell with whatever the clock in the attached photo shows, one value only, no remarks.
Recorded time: 11:59
